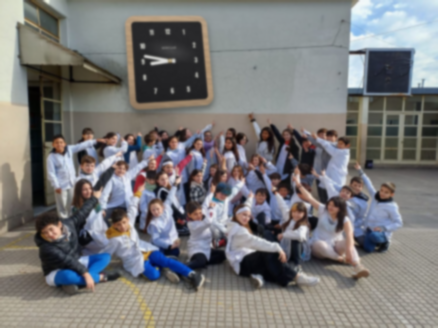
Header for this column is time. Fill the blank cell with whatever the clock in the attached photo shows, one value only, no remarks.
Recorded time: 8:47
